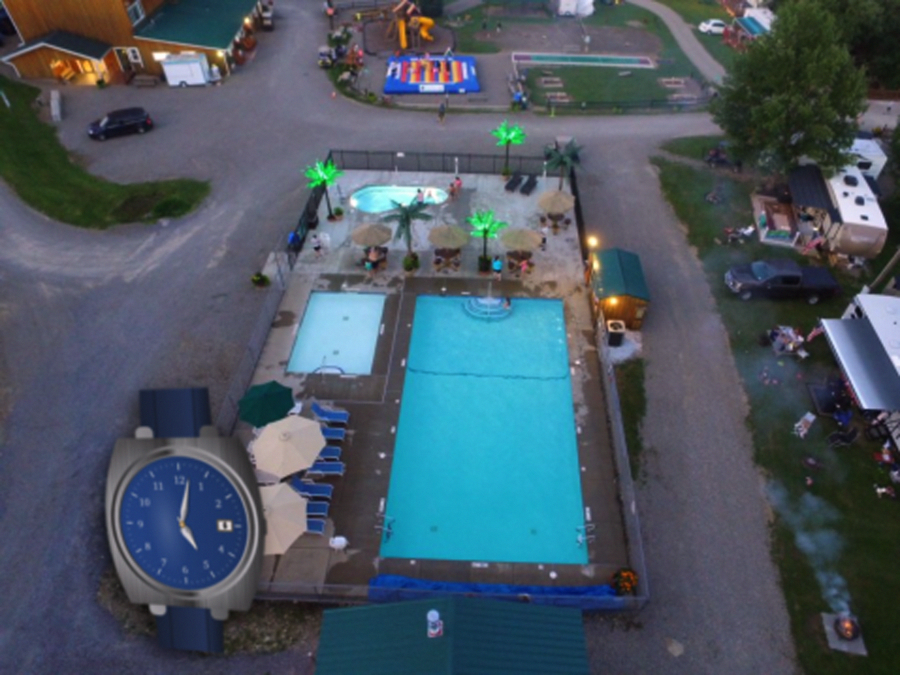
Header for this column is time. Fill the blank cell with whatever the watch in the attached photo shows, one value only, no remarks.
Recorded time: 5:02
